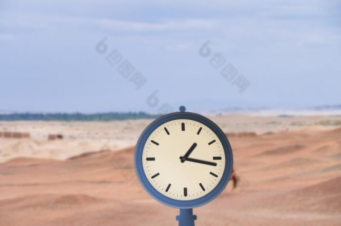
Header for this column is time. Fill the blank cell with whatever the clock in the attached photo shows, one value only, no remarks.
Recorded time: 1:17
